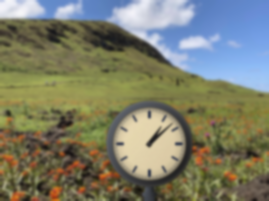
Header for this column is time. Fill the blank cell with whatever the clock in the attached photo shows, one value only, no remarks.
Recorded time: 1:08
